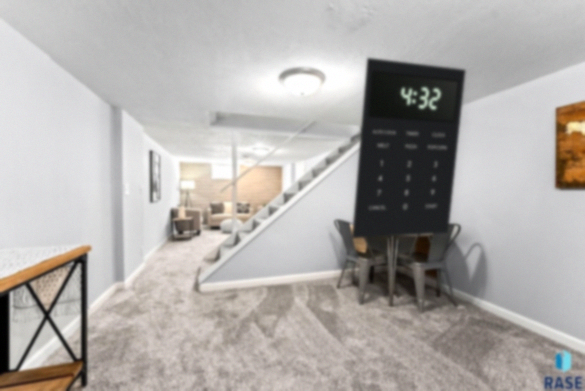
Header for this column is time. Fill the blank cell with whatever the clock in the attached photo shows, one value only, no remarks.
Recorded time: 4:32
